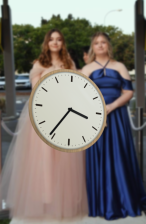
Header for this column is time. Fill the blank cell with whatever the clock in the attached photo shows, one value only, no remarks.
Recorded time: 3:36
